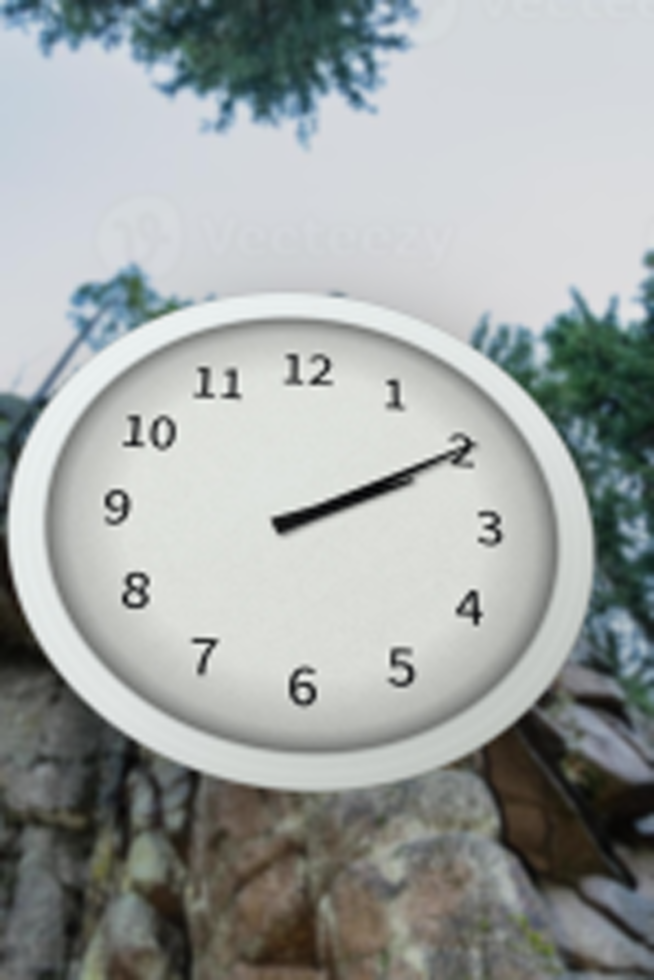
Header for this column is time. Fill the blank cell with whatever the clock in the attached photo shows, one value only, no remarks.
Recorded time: 2:10
